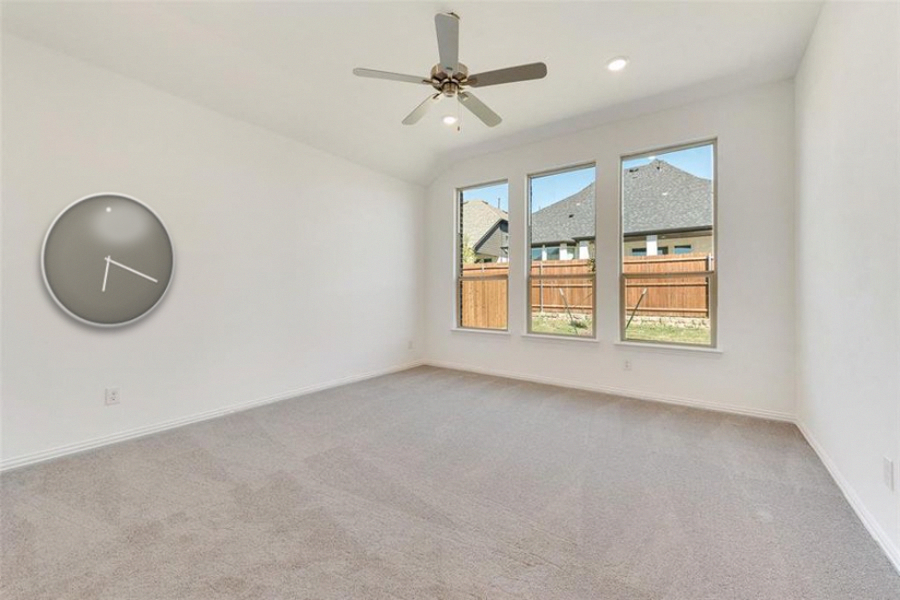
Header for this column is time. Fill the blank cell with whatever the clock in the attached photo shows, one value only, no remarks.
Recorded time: 6:19
